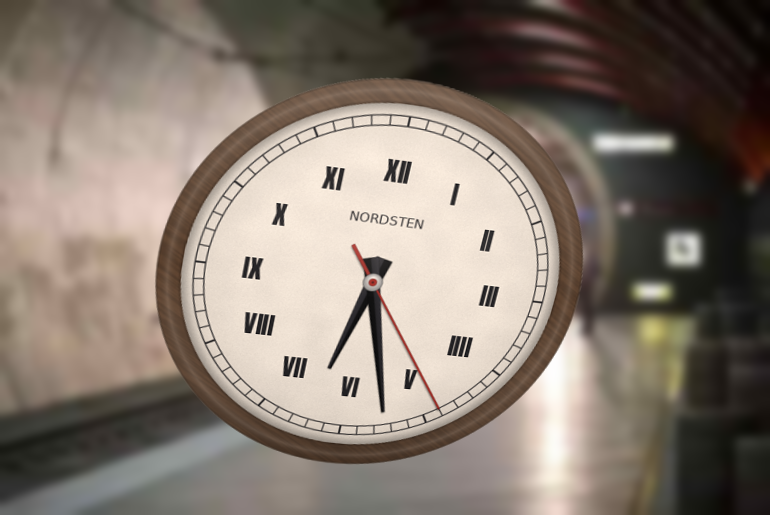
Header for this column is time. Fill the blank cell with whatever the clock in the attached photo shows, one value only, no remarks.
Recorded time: 6:27:24
